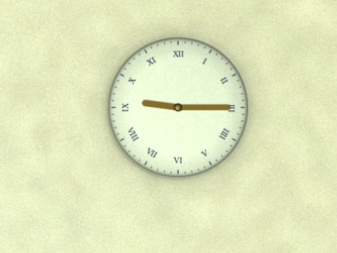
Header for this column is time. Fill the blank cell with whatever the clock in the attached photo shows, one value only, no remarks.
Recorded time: 9:15
